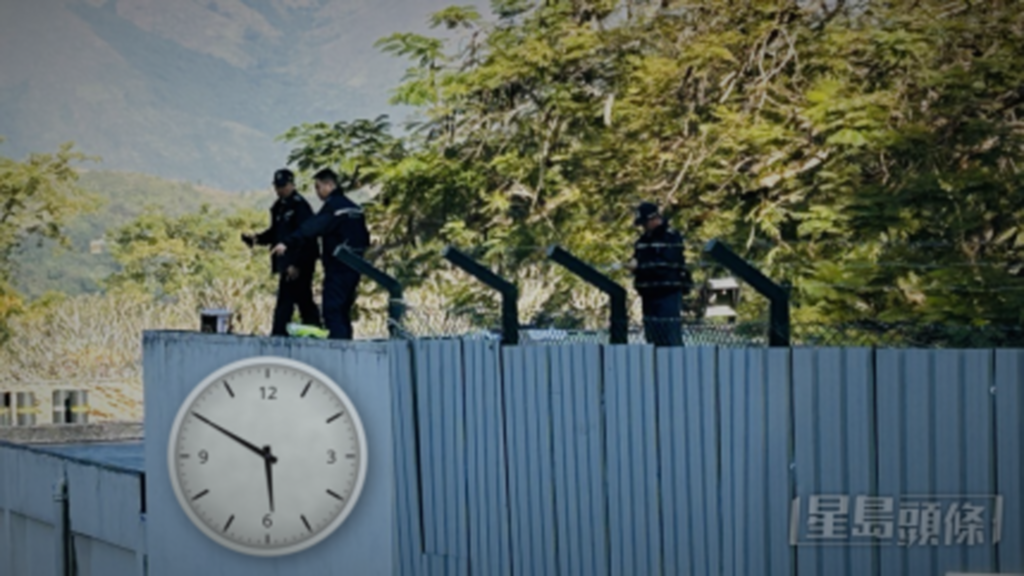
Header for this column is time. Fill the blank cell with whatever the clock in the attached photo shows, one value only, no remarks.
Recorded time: 5:50
